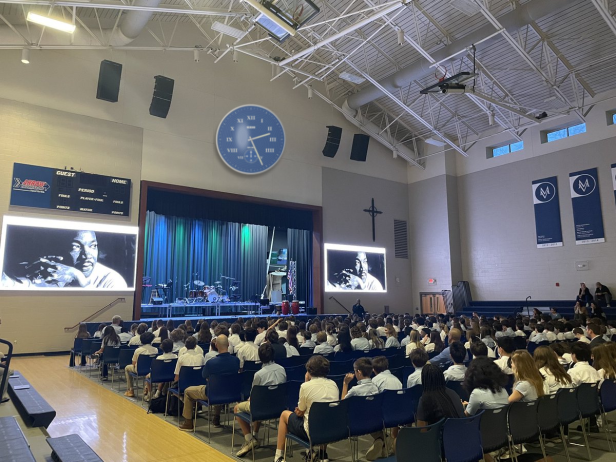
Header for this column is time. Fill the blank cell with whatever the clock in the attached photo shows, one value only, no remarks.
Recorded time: 2:26
